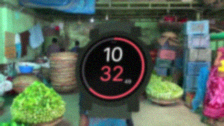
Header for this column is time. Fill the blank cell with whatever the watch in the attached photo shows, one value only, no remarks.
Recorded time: 10:32
